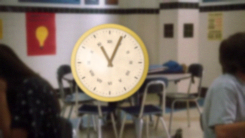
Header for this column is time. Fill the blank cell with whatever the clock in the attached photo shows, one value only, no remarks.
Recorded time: 11:04
